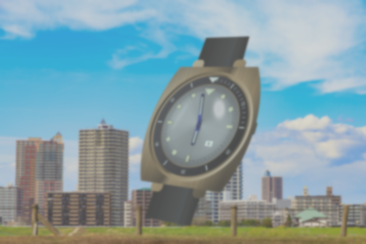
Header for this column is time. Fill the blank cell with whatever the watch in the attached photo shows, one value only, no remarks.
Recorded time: 5:58
